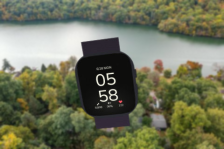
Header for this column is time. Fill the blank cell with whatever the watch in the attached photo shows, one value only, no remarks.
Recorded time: 5:58
